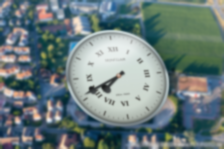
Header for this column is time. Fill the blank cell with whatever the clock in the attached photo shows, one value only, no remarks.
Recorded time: 7:41
